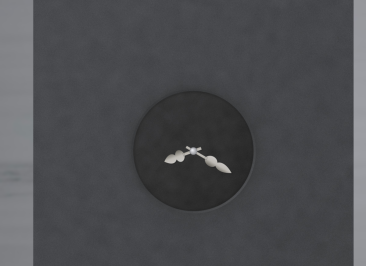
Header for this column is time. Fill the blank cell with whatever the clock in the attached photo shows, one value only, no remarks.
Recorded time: 8:20
